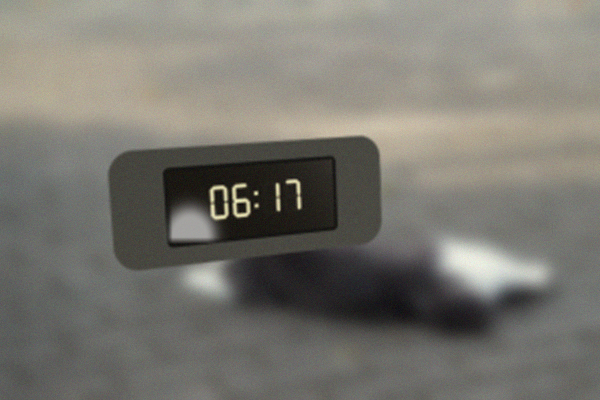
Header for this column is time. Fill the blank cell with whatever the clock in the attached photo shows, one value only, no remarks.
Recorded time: 6:17
